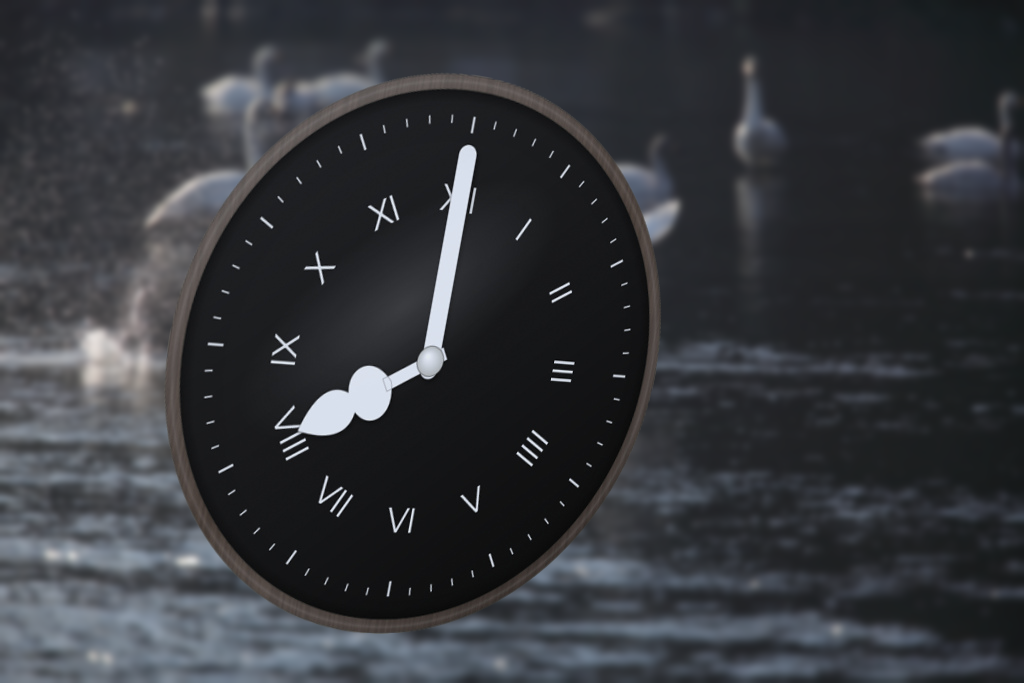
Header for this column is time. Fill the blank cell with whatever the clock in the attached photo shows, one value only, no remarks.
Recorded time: 8:00
